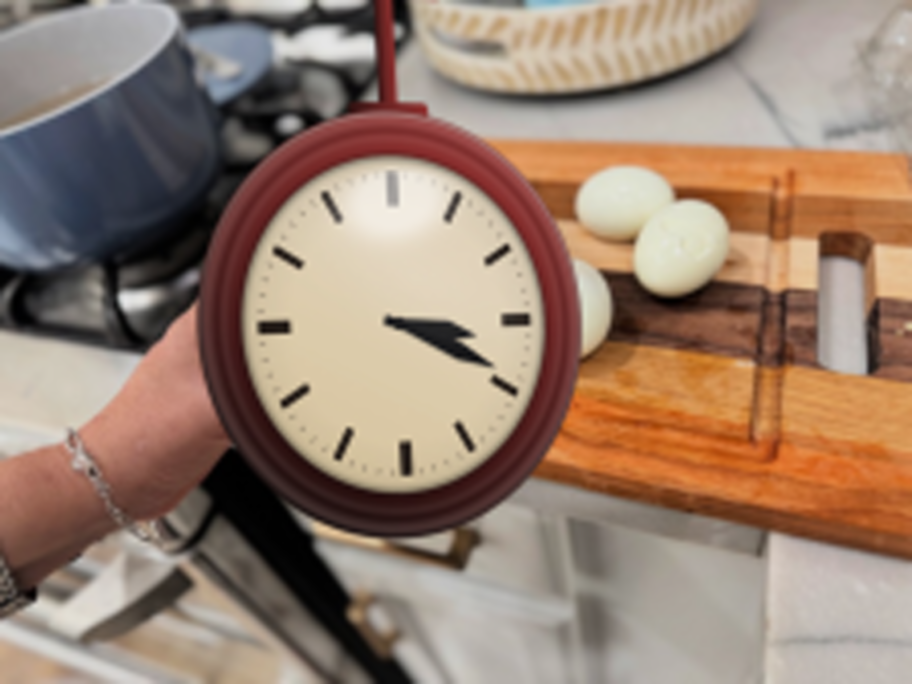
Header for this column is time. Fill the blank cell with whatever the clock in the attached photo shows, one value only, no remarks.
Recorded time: 3:19
